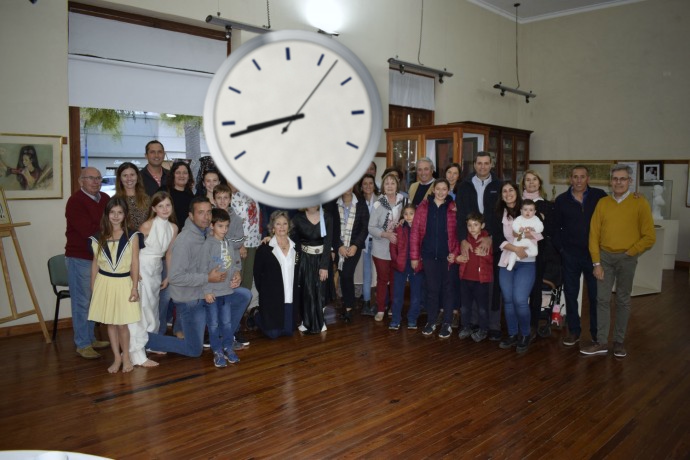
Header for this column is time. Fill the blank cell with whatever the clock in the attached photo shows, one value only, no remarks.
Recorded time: 8:43:07
